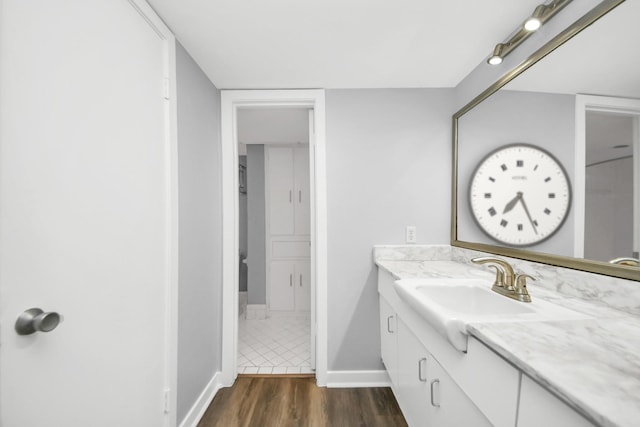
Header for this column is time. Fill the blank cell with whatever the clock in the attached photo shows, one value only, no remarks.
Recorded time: 7:26
